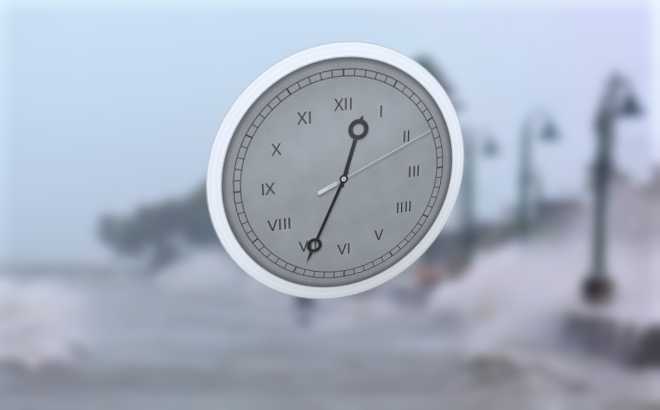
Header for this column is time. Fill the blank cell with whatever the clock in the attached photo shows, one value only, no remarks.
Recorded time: 12:34:11
